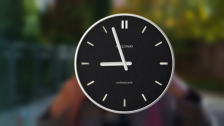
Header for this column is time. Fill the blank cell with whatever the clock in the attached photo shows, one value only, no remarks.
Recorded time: 8:57
